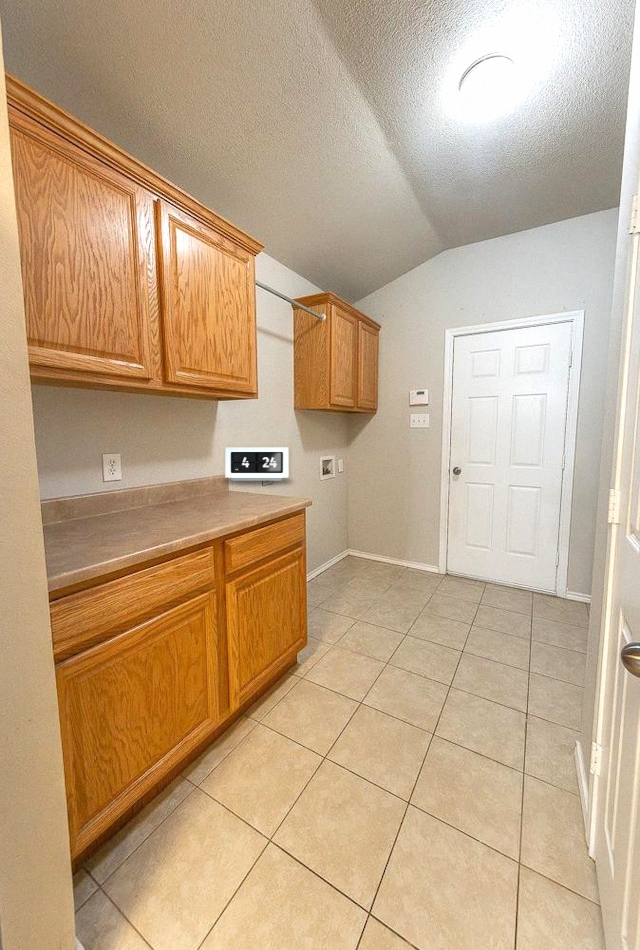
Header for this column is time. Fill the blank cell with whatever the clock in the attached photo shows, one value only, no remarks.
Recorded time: 4:24
